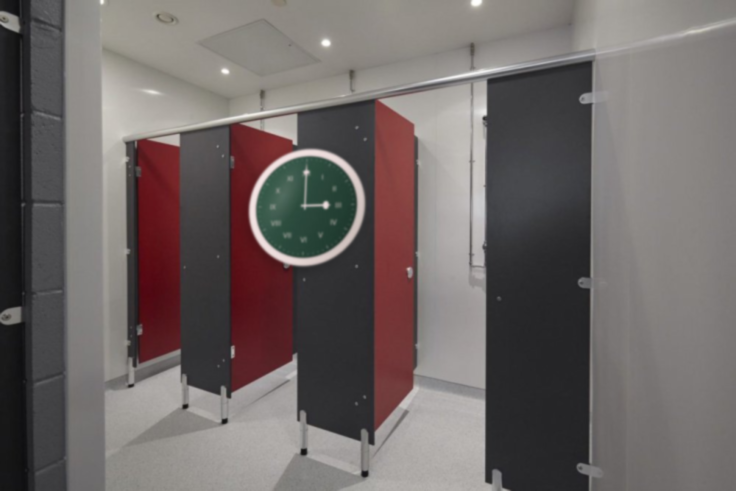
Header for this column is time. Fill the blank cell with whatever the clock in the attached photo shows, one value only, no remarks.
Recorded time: 3:00
